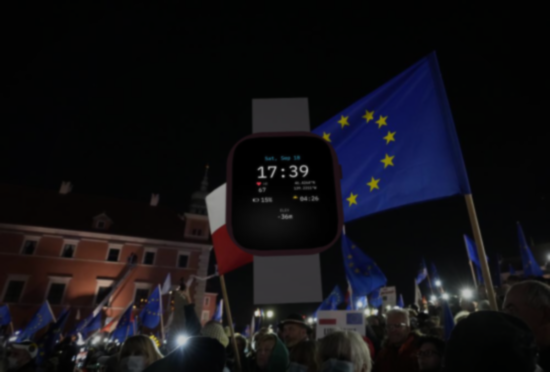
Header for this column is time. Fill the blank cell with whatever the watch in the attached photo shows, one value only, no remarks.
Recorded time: 17:39
